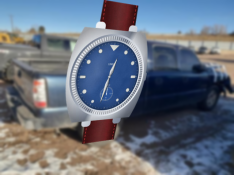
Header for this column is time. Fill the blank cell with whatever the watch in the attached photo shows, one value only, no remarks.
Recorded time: 12:32
